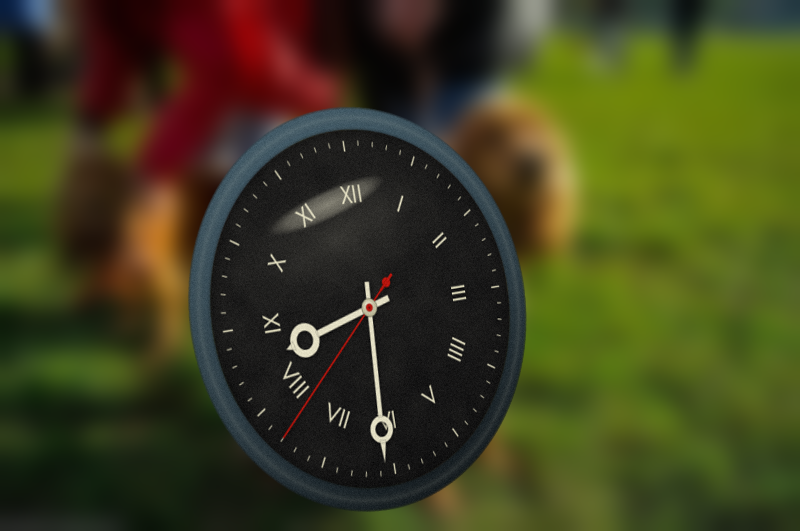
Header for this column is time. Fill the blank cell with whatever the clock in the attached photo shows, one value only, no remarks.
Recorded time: 8:30:38
